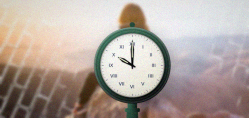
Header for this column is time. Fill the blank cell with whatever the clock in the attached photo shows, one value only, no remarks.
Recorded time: 10:00
